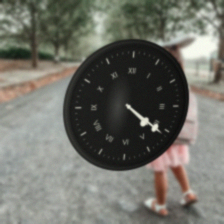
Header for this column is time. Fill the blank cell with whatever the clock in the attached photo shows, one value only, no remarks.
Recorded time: 4:21
